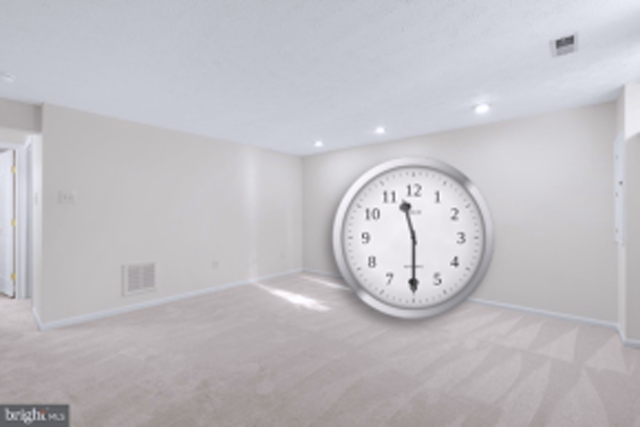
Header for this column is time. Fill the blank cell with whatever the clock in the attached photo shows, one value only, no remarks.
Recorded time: 11:30
